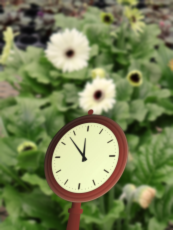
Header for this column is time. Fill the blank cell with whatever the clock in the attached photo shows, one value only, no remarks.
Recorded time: 11:53
